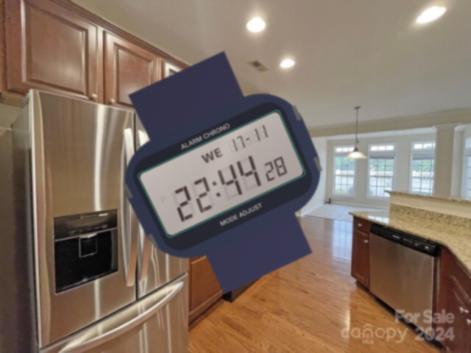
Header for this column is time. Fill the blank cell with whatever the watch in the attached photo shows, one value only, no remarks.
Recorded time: 22:44:28
